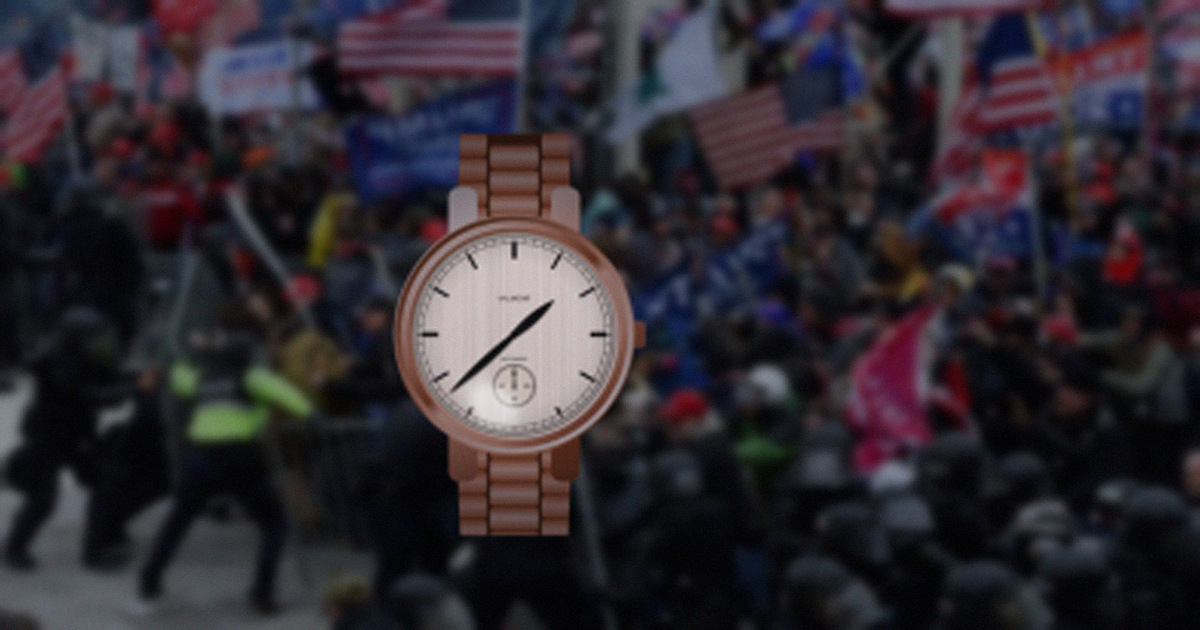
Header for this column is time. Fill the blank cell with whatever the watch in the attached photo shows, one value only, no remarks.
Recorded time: 1:38
